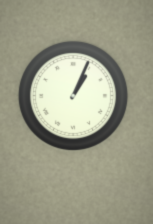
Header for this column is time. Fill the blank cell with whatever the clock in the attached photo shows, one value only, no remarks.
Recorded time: 1:04
